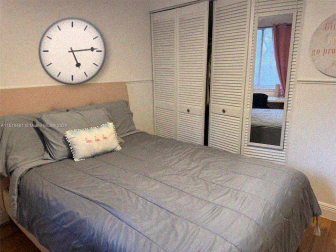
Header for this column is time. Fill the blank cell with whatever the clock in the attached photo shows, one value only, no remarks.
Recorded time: 5:14
